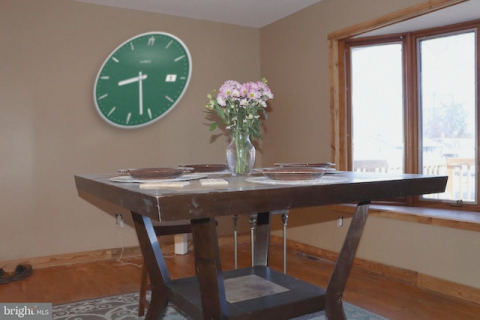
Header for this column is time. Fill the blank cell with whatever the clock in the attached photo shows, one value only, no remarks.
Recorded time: 8:27
